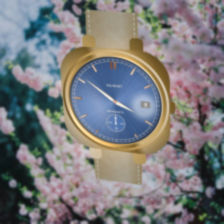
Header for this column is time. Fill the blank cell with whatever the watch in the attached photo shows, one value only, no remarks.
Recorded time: 3:51
